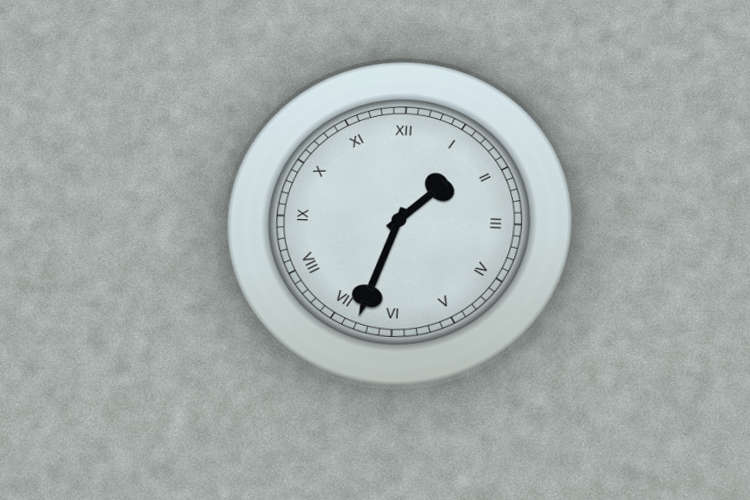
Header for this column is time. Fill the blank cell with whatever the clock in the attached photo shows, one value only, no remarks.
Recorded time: 1:33
